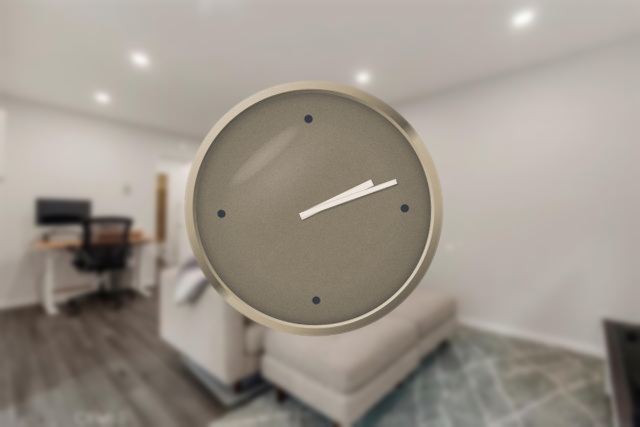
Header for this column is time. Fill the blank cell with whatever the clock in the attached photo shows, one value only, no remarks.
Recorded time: 2:12
